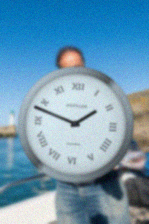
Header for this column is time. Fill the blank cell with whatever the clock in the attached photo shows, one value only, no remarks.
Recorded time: 1:48
